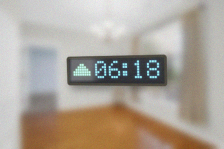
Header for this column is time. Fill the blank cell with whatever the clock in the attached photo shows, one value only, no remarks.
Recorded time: 6:18
